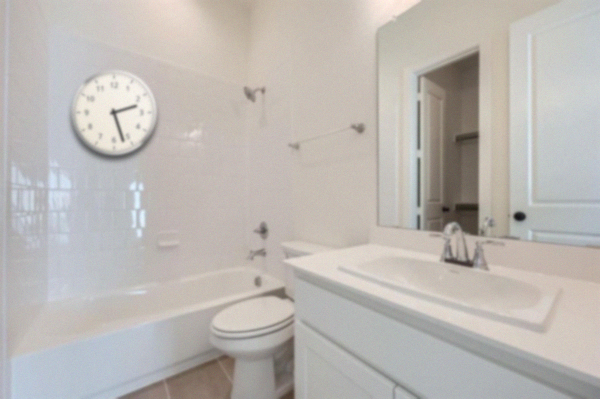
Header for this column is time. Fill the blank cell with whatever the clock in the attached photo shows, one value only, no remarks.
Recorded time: 2:27
